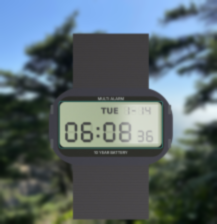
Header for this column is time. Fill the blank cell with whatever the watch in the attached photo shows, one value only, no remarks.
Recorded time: 6:08:36
